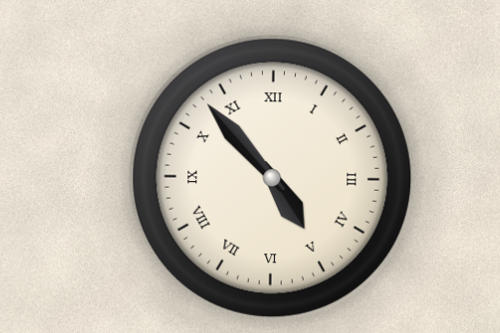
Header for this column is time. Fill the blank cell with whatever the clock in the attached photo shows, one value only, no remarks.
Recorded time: 4:53
